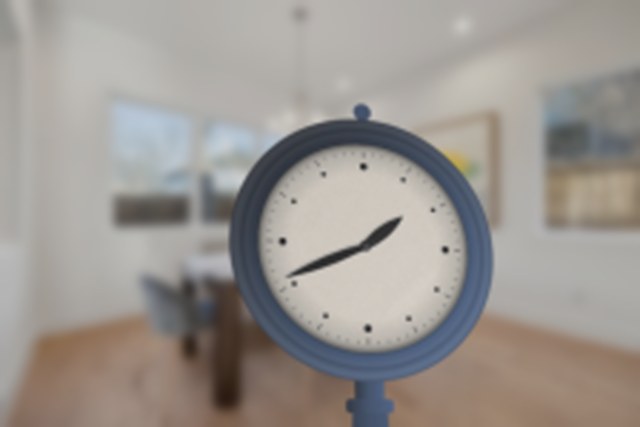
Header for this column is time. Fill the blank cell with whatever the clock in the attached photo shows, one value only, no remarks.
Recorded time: 1:41
